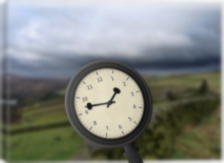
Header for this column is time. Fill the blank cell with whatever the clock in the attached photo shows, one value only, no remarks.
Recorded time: 1:47
